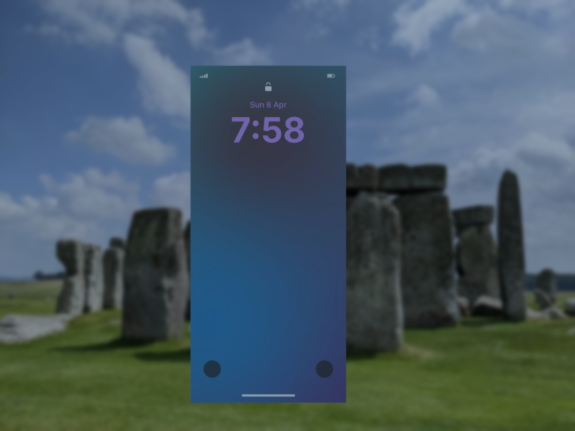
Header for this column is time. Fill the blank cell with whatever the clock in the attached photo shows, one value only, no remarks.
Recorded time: 7:58
